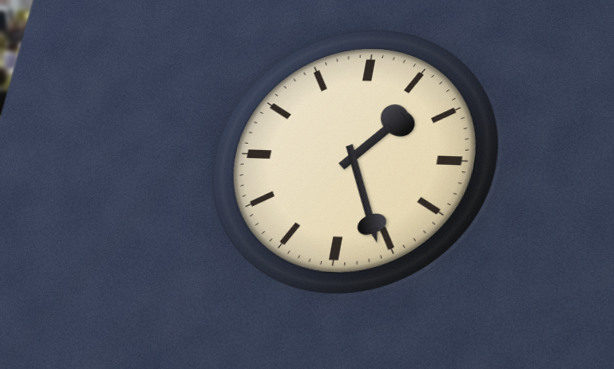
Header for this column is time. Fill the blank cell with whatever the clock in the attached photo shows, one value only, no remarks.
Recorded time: 1:26
